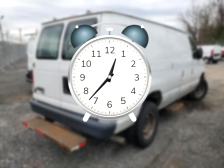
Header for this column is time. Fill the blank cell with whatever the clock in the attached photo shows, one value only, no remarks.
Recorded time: 12:37
